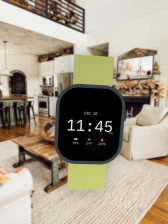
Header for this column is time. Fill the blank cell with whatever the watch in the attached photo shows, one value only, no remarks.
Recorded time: 11:45
